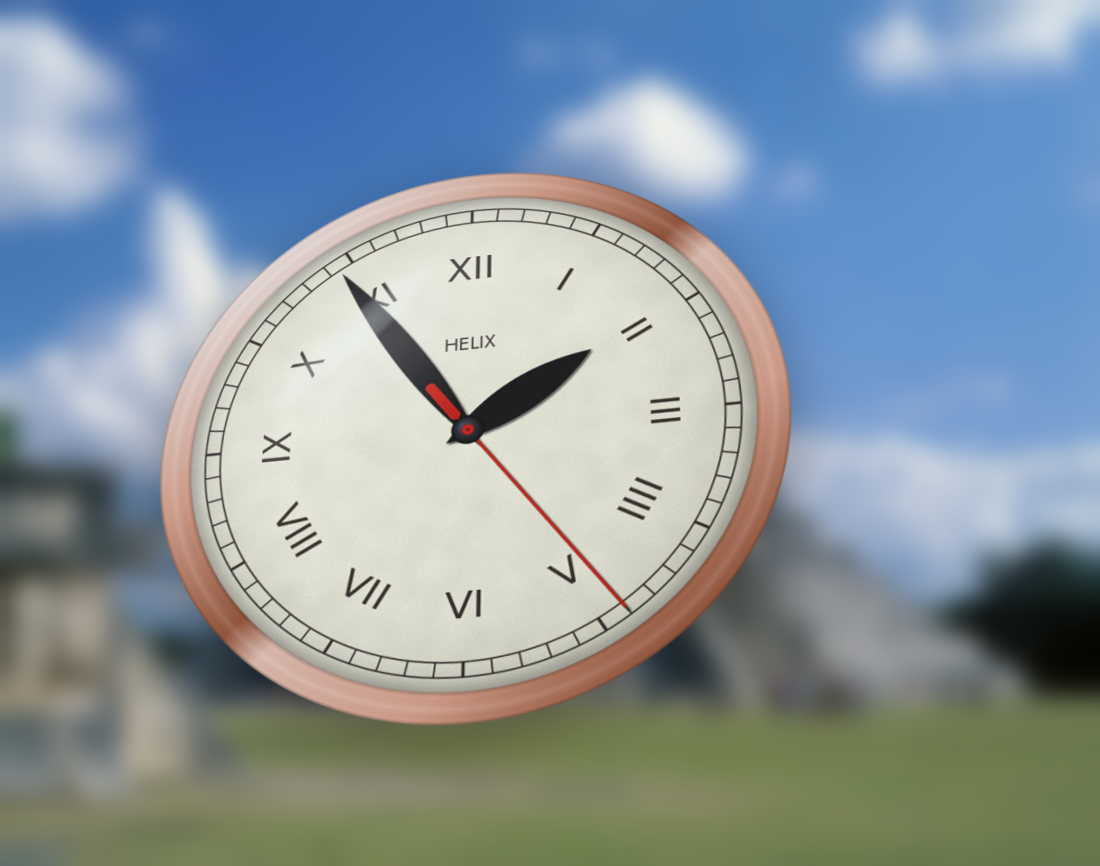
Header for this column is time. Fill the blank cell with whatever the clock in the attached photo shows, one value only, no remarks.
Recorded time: 1:54:24
